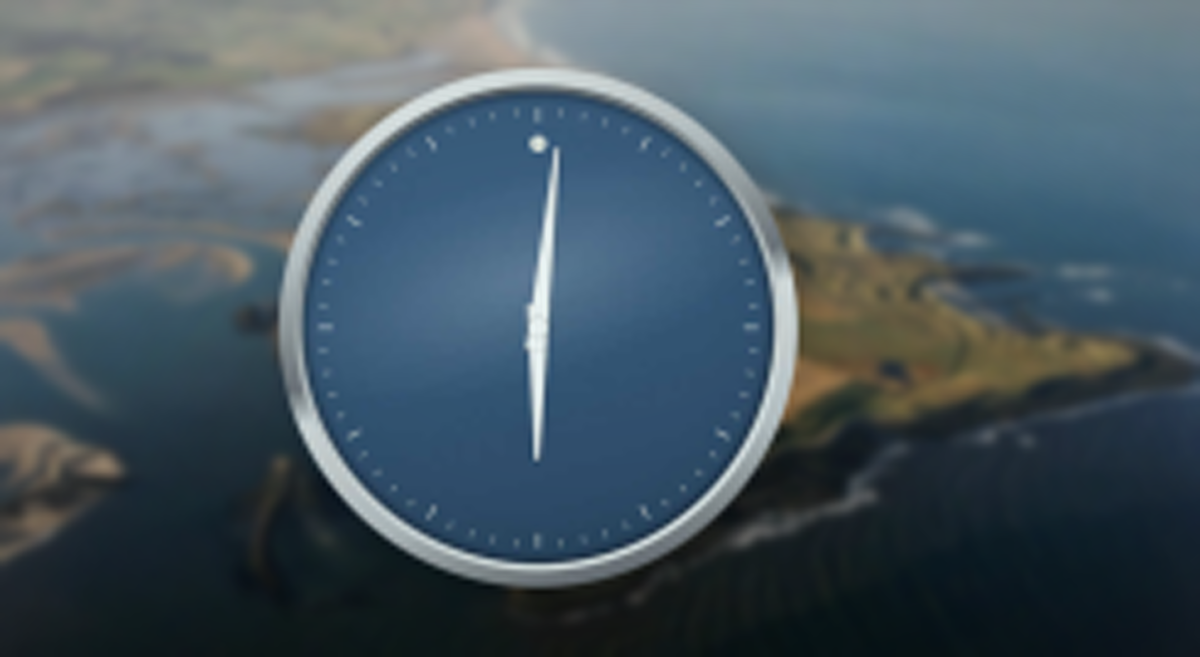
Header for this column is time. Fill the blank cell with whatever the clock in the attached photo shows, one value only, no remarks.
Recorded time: 6:01
